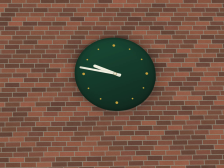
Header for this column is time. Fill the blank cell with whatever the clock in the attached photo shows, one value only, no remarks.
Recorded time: 9:47
